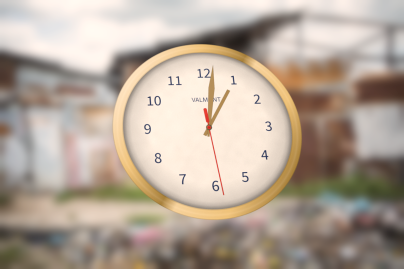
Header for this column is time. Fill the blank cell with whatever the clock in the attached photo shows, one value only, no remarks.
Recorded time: 1:01:29
